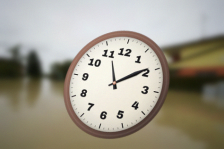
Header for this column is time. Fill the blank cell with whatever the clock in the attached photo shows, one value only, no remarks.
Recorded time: 11:09
